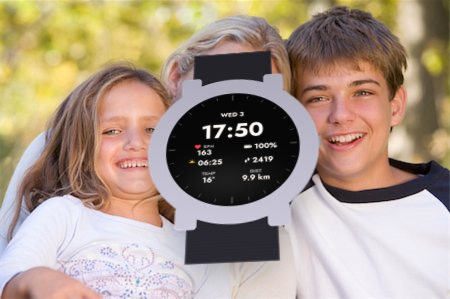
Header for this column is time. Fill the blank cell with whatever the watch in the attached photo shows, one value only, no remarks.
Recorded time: 17:50
